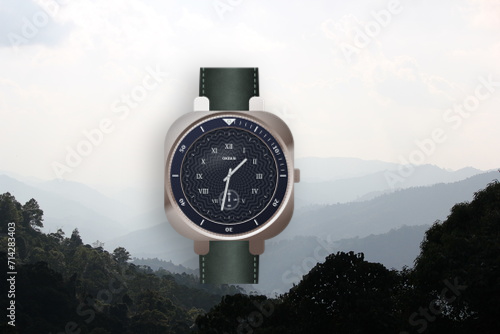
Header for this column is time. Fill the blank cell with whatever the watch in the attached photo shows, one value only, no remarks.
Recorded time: 1:32
